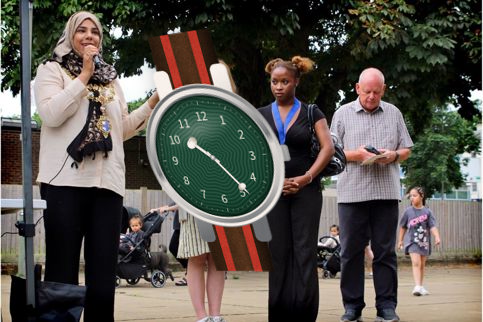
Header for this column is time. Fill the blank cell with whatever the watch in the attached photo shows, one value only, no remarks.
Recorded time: 10:24
